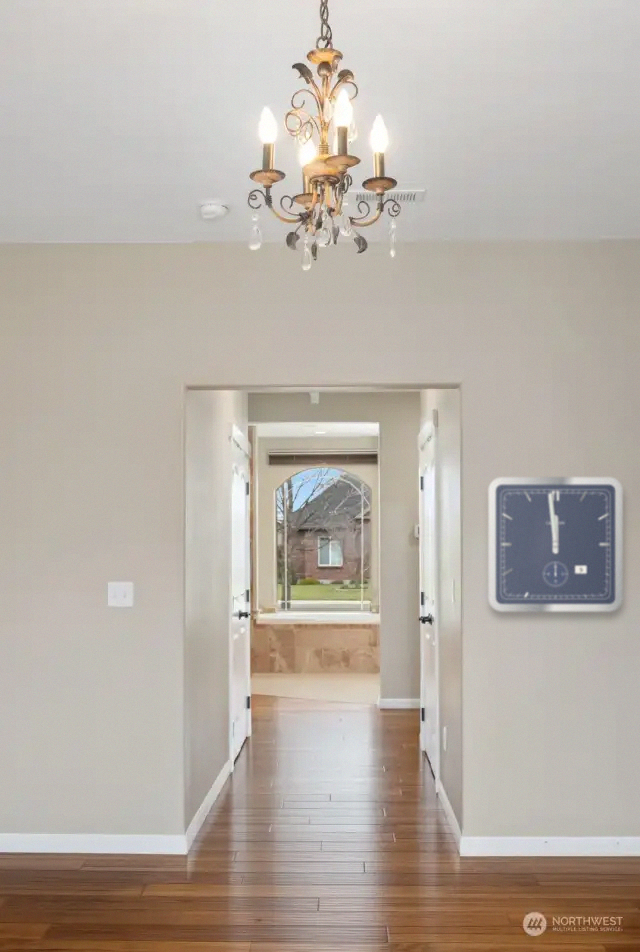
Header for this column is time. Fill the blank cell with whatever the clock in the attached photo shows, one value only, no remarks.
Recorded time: 11:59
